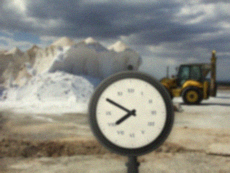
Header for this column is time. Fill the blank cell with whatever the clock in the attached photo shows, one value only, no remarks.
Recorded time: 7:50
